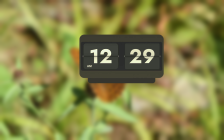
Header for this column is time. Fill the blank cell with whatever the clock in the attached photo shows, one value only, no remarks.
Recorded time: 12:29
